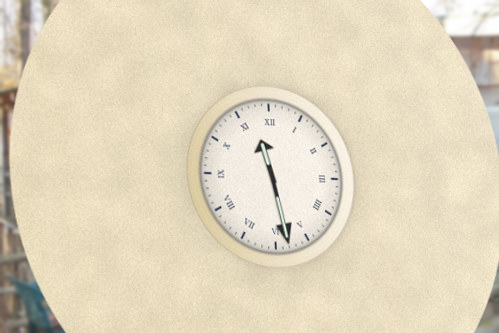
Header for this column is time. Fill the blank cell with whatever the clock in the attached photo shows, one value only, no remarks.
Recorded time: 11:28
